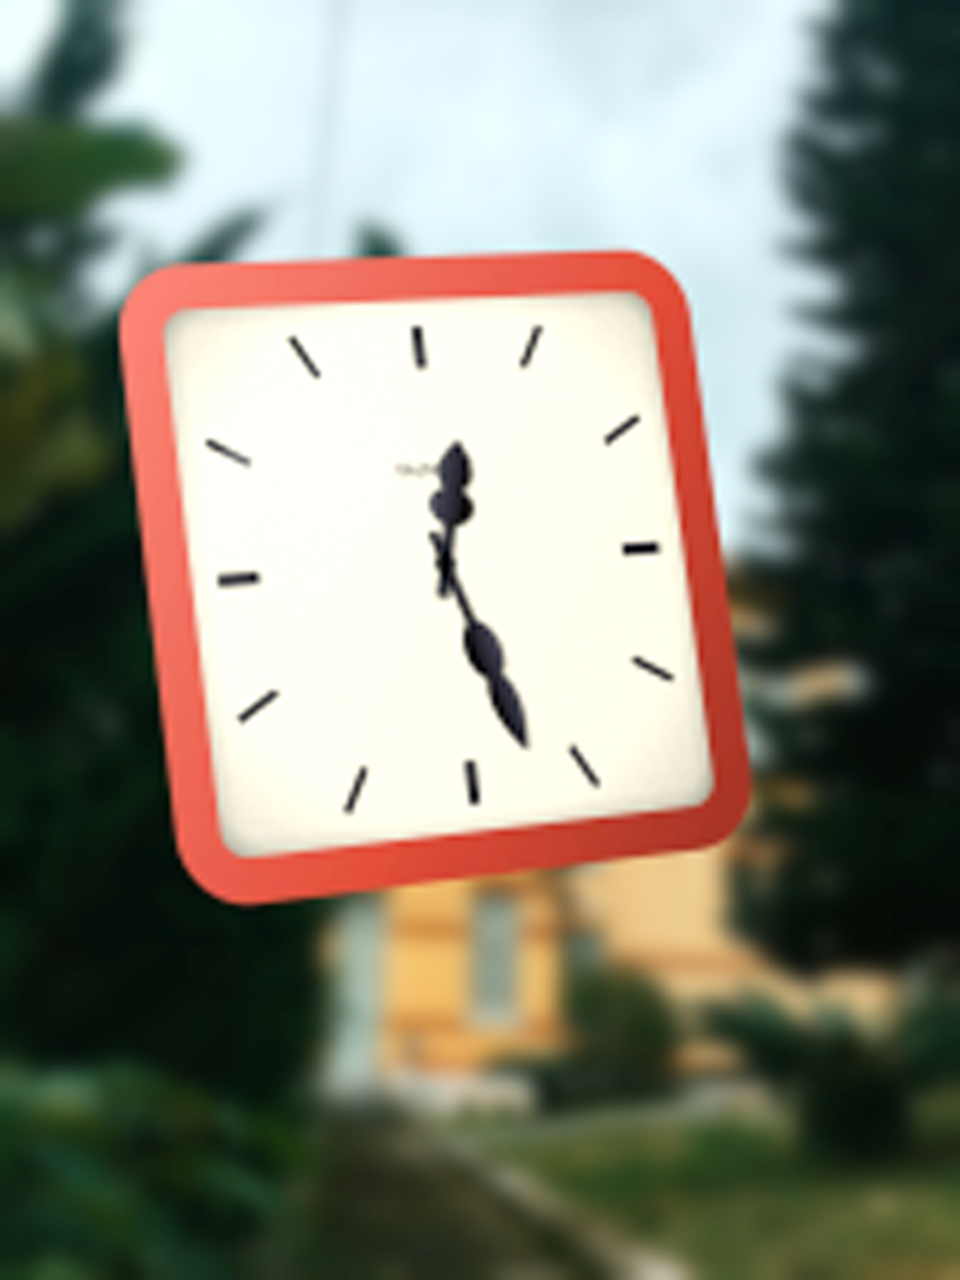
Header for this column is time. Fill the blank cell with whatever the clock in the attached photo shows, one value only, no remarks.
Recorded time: 12:27
